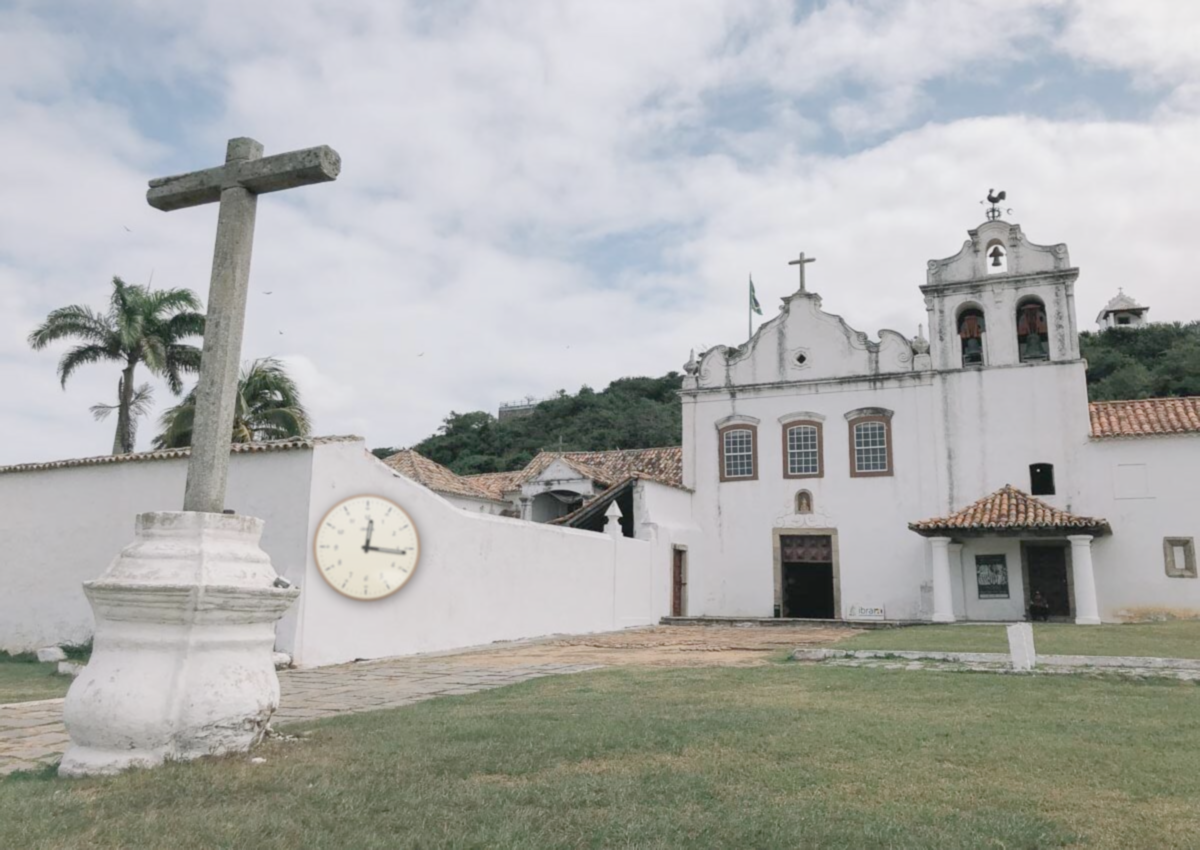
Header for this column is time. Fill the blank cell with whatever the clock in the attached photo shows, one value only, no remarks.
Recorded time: 12:16
